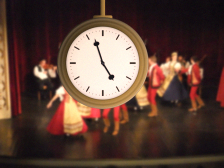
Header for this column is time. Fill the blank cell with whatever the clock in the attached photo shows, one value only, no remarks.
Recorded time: 4:57
